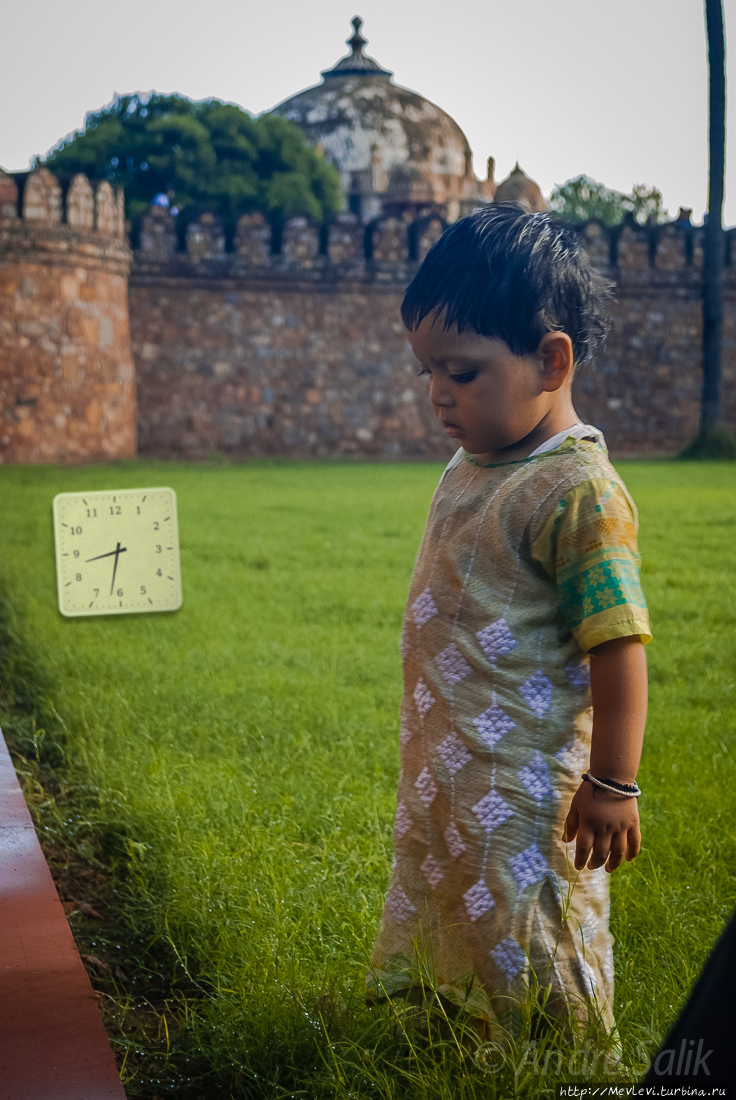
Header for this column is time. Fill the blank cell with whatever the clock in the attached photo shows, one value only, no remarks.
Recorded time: 8:32
